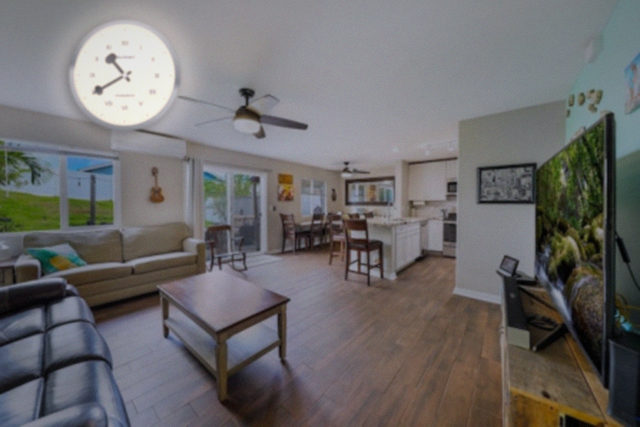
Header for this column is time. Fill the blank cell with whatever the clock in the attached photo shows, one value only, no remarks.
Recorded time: 10:40
